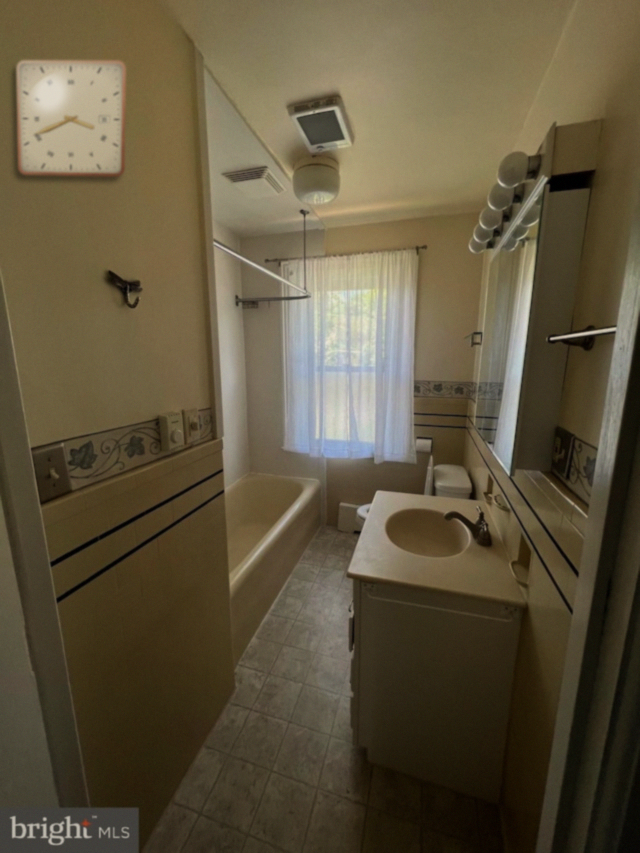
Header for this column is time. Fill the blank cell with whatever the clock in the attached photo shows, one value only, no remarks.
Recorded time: 3:41
